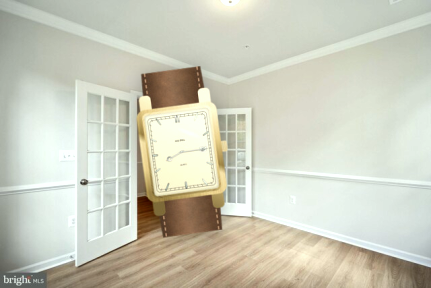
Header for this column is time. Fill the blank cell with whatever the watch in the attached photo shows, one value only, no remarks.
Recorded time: 8:15
